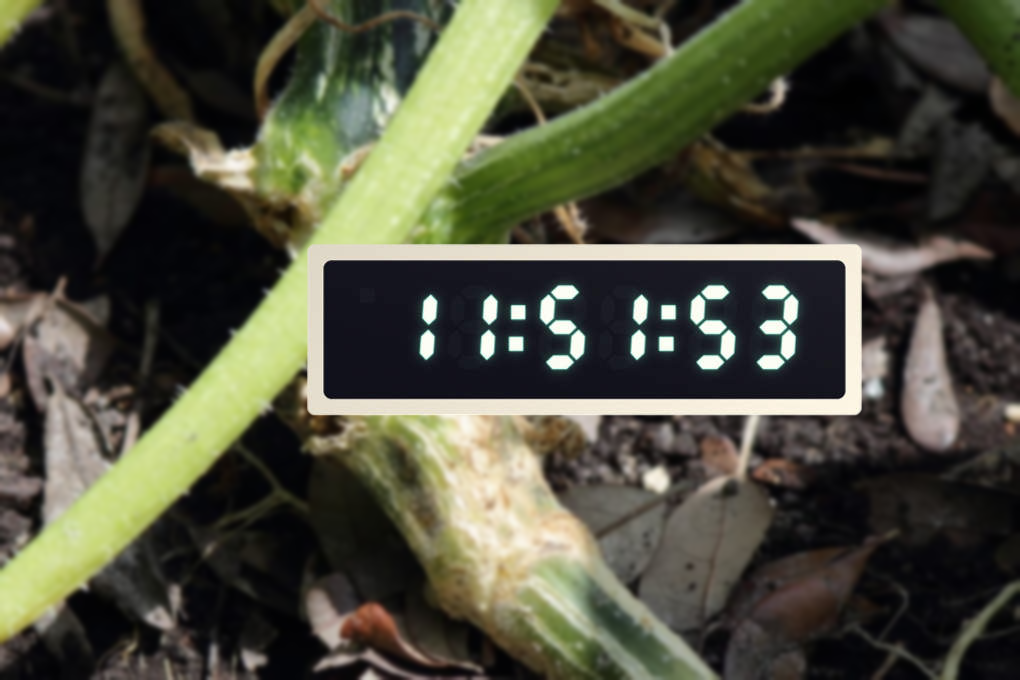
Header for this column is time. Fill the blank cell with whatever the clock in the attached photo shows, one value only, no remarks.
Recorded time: 11:51:53
